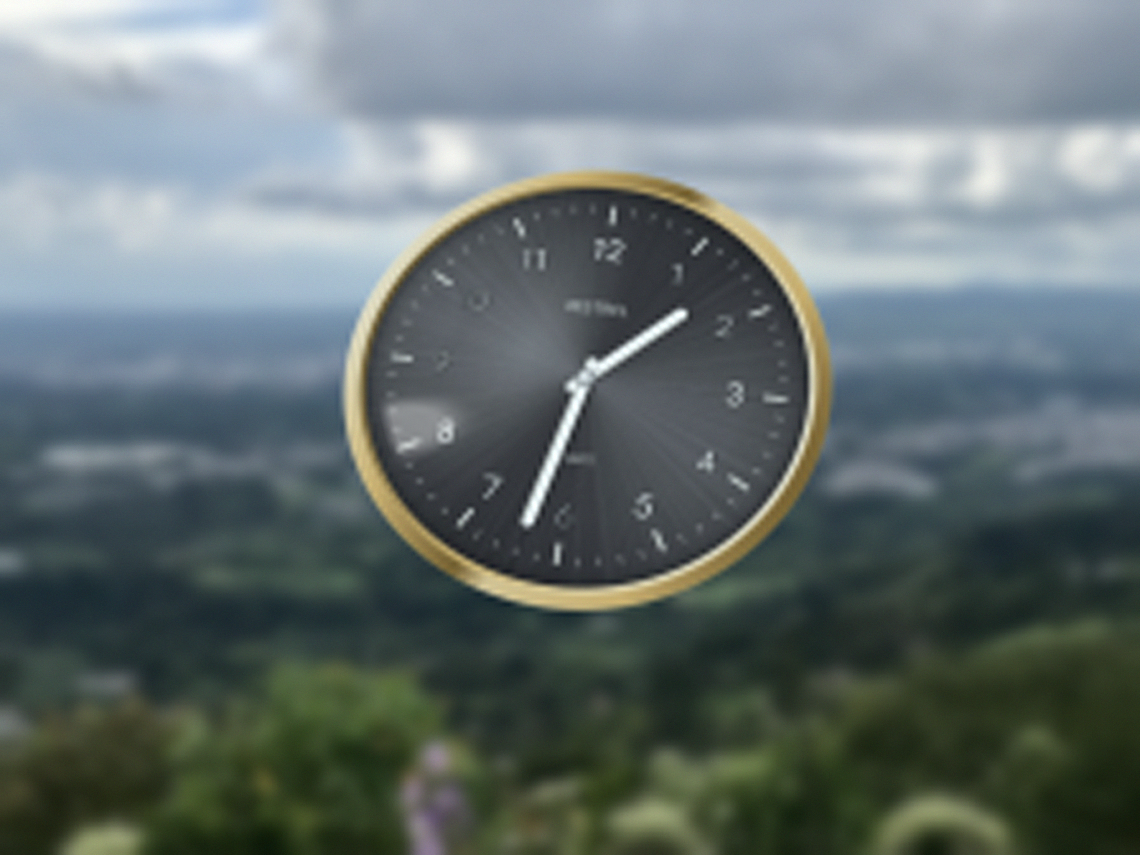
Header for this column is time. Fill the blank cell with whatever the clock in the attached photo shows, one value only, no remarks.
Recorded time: 1:32
